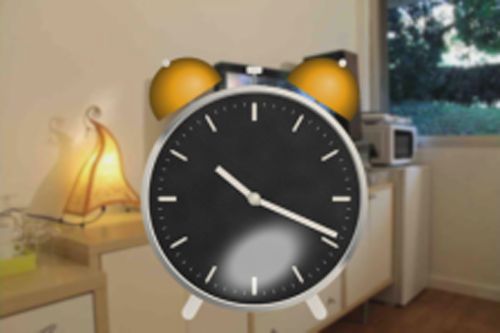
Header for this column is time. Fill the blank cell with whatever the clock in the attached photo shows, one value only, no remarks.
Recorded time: 10:19
